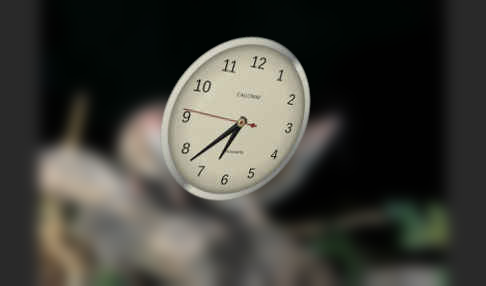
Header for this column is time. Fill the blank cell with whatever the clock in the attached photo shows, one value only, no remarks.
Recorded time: 6:37:46
